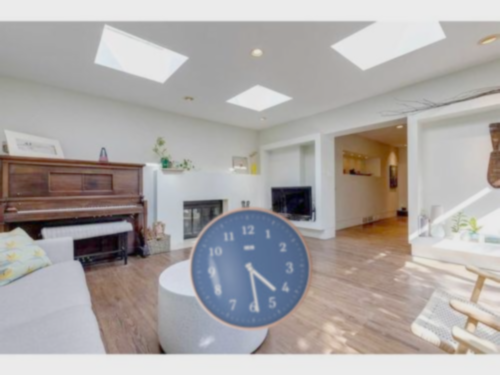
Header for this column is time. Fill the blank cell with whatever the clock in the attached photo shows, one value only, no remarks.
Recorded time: 4:29
